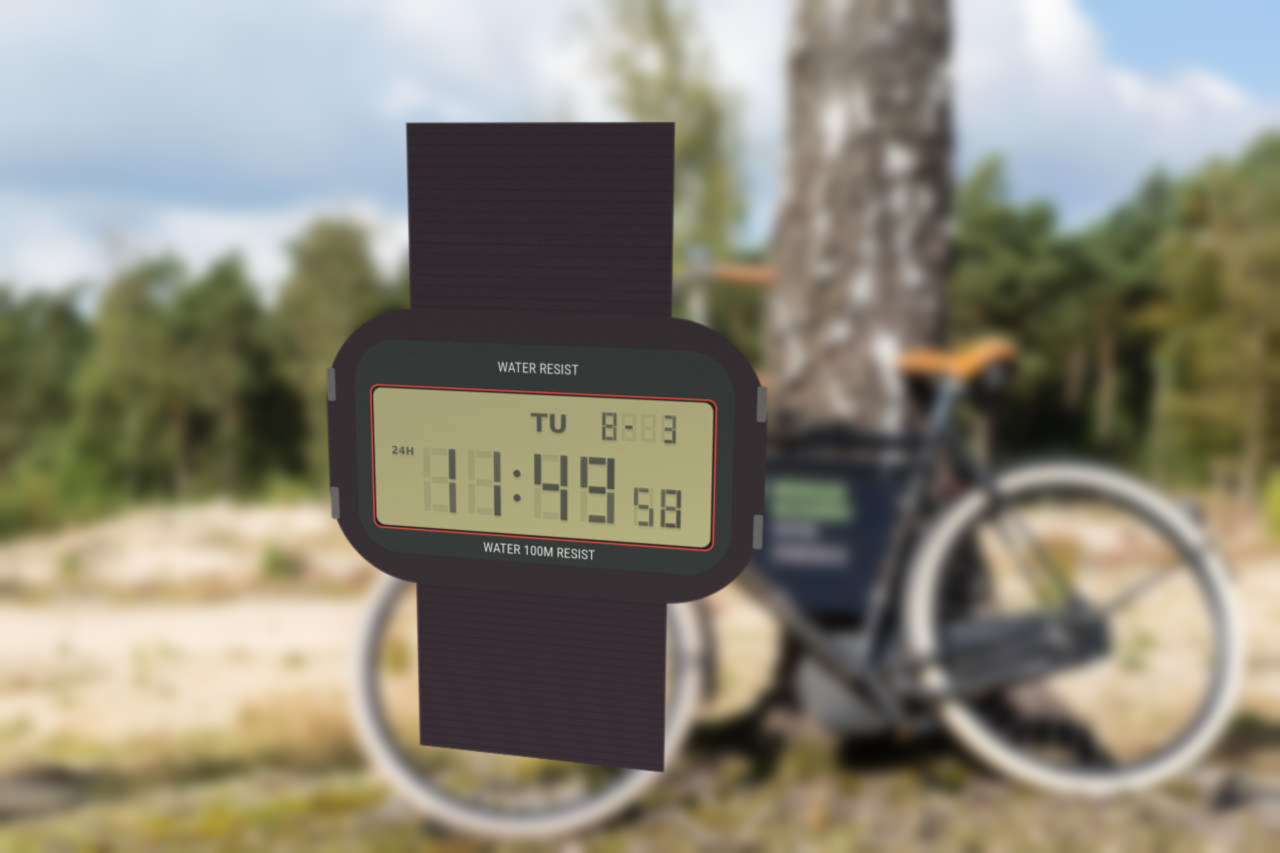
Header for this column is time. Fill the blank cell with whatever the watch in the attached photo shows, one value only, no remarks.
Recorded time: 11:49:58
